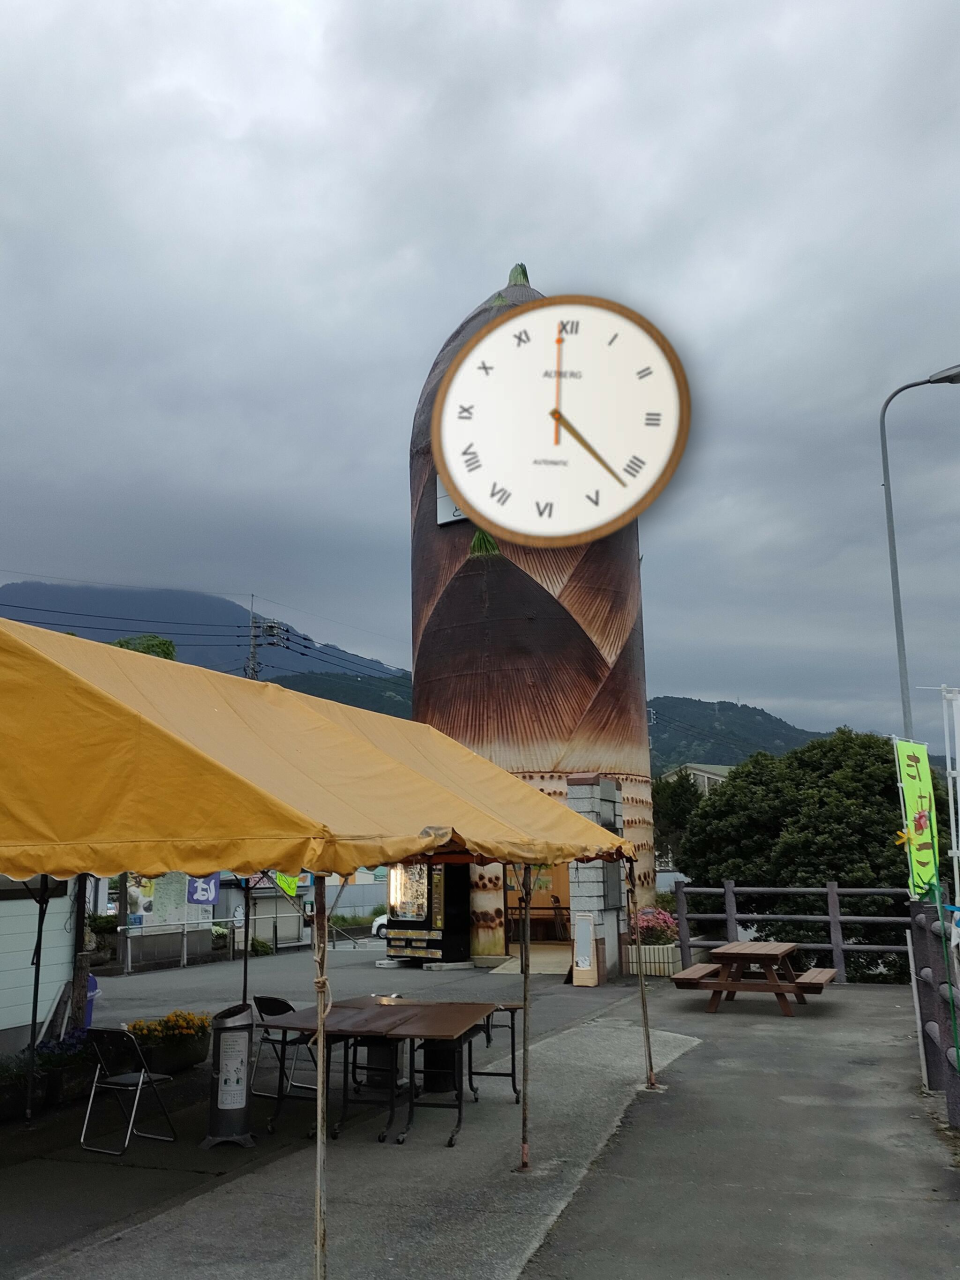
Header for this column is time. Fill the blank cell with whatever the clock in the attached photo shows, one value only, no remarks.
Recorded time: 4:21:59
